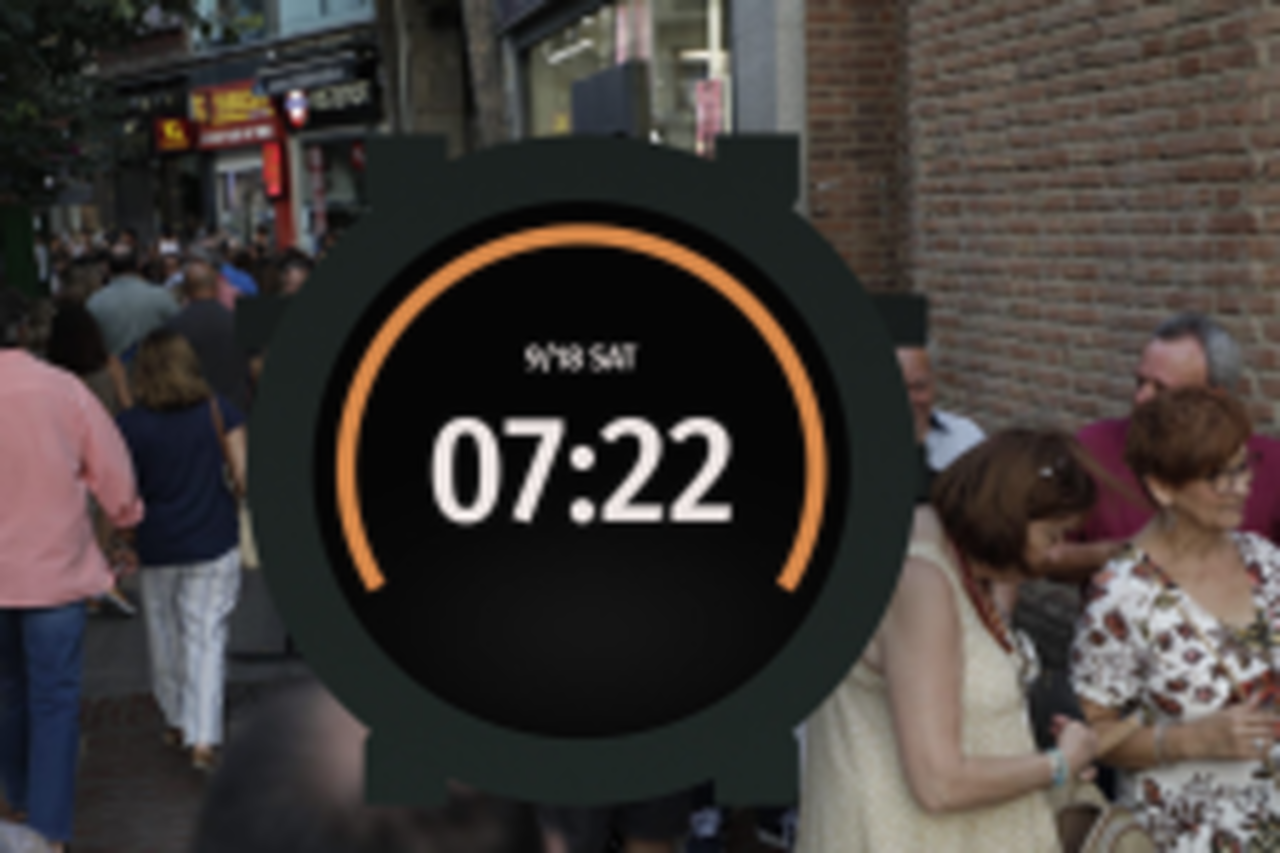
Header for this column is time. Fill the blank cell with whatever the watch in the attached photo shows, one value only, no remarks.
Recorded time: 7:22
